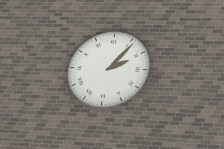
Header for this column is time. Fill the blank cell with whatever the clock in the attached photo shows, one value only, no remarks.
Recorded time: 2:06
